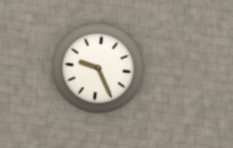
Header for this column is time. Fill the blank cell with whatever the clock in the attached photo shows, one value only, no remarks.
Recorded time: 9:25
